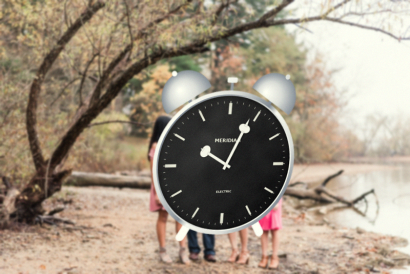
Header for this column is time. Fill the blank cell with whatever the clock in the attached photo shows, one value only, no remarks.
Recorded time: 10:04
